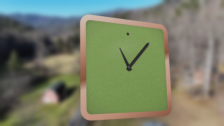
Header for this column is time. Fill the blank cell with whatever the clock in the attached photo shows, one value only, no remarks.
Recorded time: 11:07
